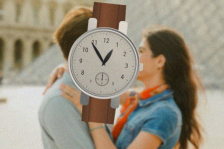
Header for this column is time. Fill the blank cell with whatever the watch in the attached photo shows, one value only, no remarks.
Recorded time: 12:54
